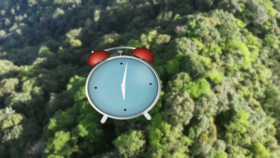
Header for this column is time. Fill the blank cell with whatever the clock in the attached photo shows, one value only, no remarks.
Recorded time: 6:02
